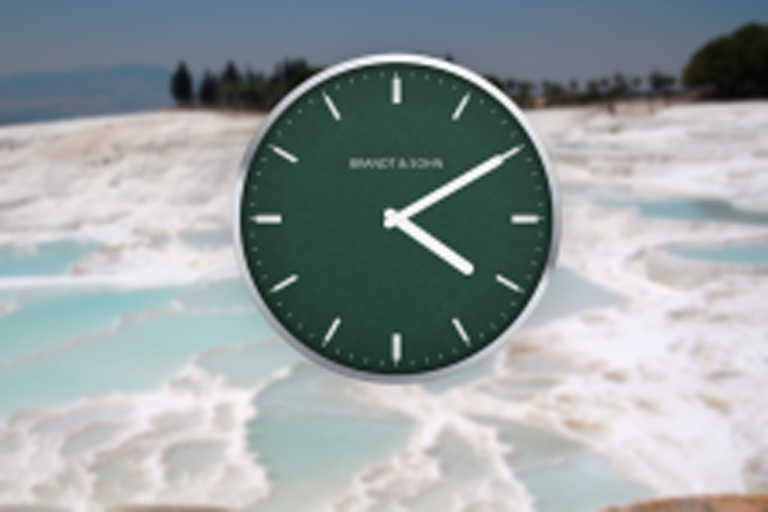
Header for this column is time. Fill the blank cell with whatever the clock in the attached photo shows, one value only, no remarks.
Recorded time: 4:10
